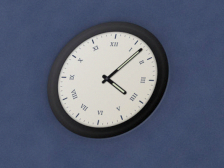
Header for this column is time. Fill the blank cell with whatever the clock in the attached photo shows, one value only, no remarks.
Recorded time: 4:07
